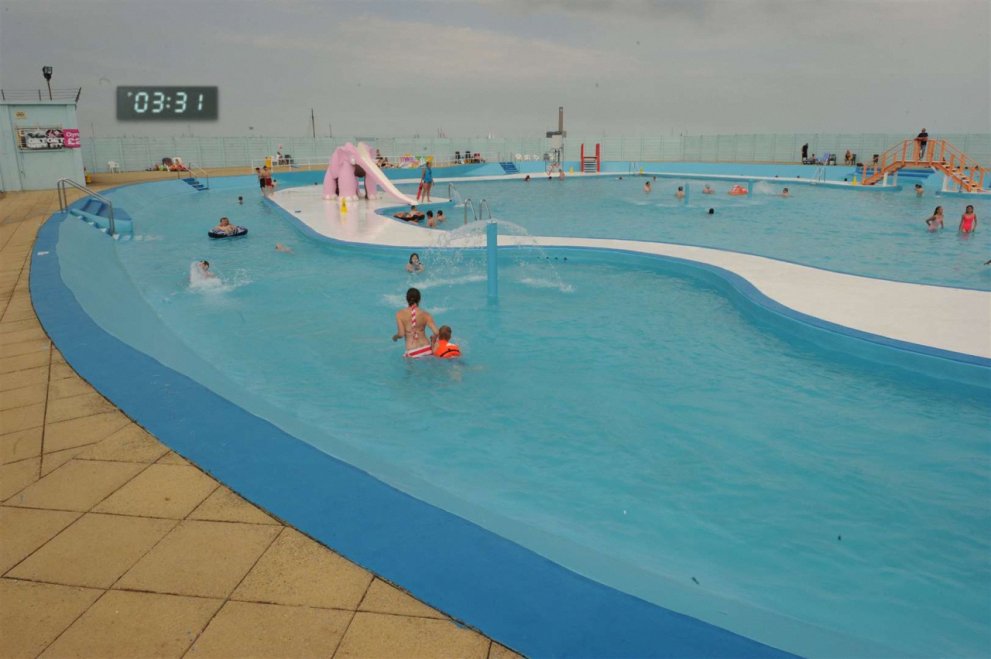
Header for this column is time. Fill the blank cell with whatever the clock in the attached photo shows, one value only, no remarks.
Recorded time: 3:31
